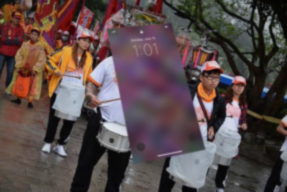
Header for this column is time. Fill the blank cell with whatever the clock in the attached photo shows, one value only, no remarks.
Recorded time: 1:01
